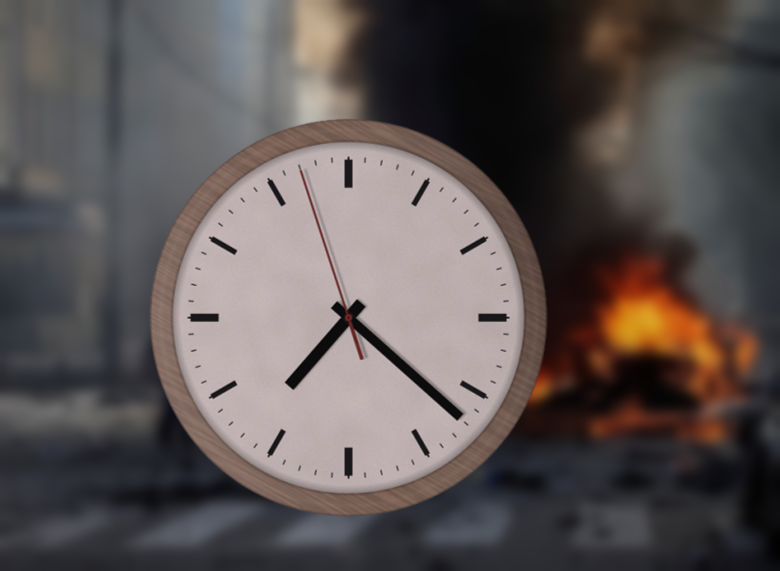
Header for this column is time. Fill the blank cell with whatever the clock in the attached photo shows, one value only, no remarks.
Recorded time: 7:21:57
